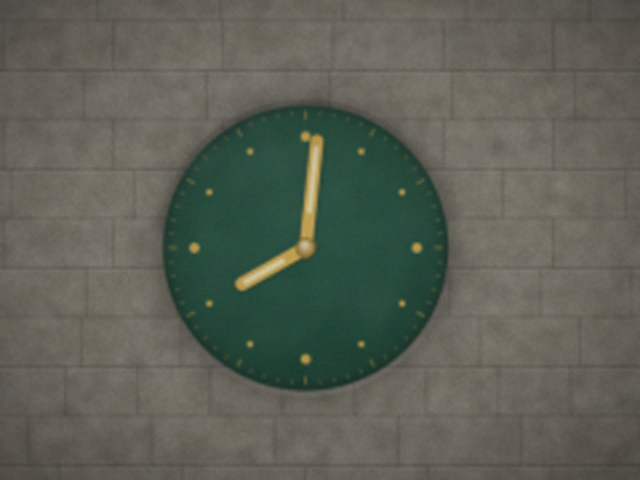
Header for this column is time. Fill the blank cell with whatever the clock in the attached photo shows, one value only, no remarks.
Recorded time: 8:01
